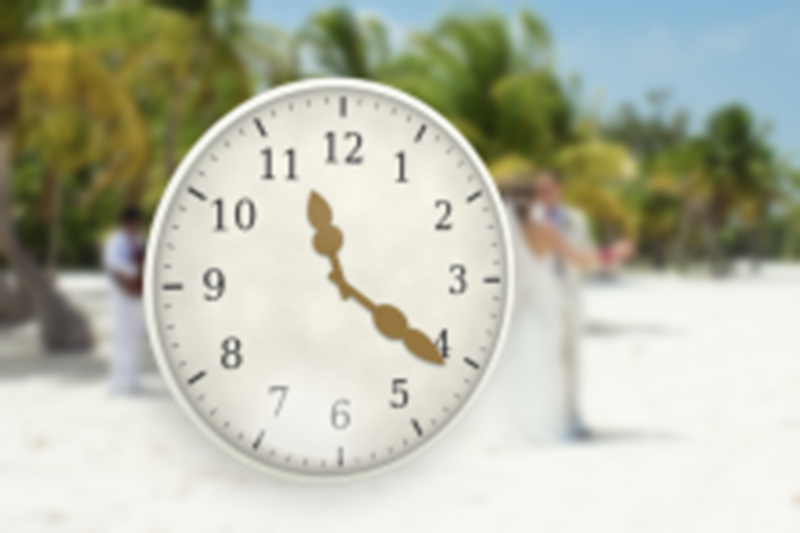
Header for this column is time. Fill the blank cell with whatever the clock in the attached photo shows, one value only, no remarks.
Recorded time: 11:21
